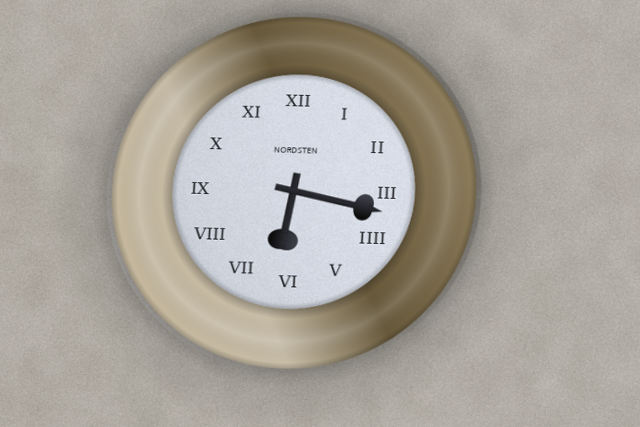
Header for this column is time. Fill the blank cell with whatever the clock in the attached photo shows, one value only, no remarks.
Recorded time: 6:17
